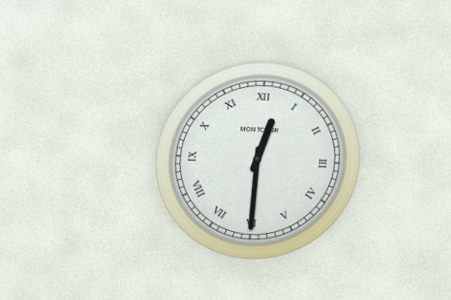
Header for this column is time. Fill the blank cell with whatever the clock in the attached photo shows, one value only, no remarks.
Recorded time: 12:30
